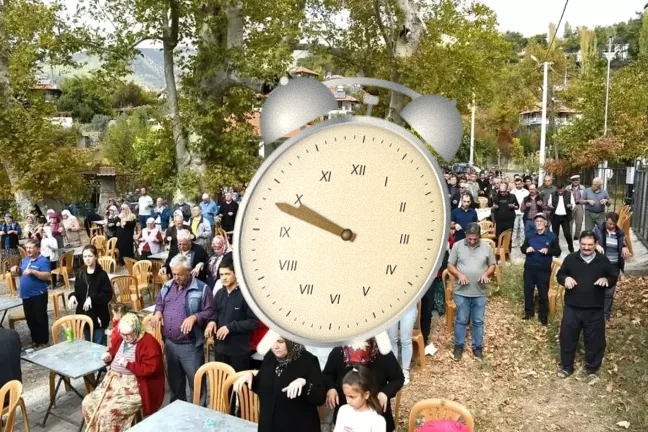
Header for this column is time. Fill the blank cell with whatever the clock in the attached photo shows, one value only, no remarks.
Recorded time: 9:48
